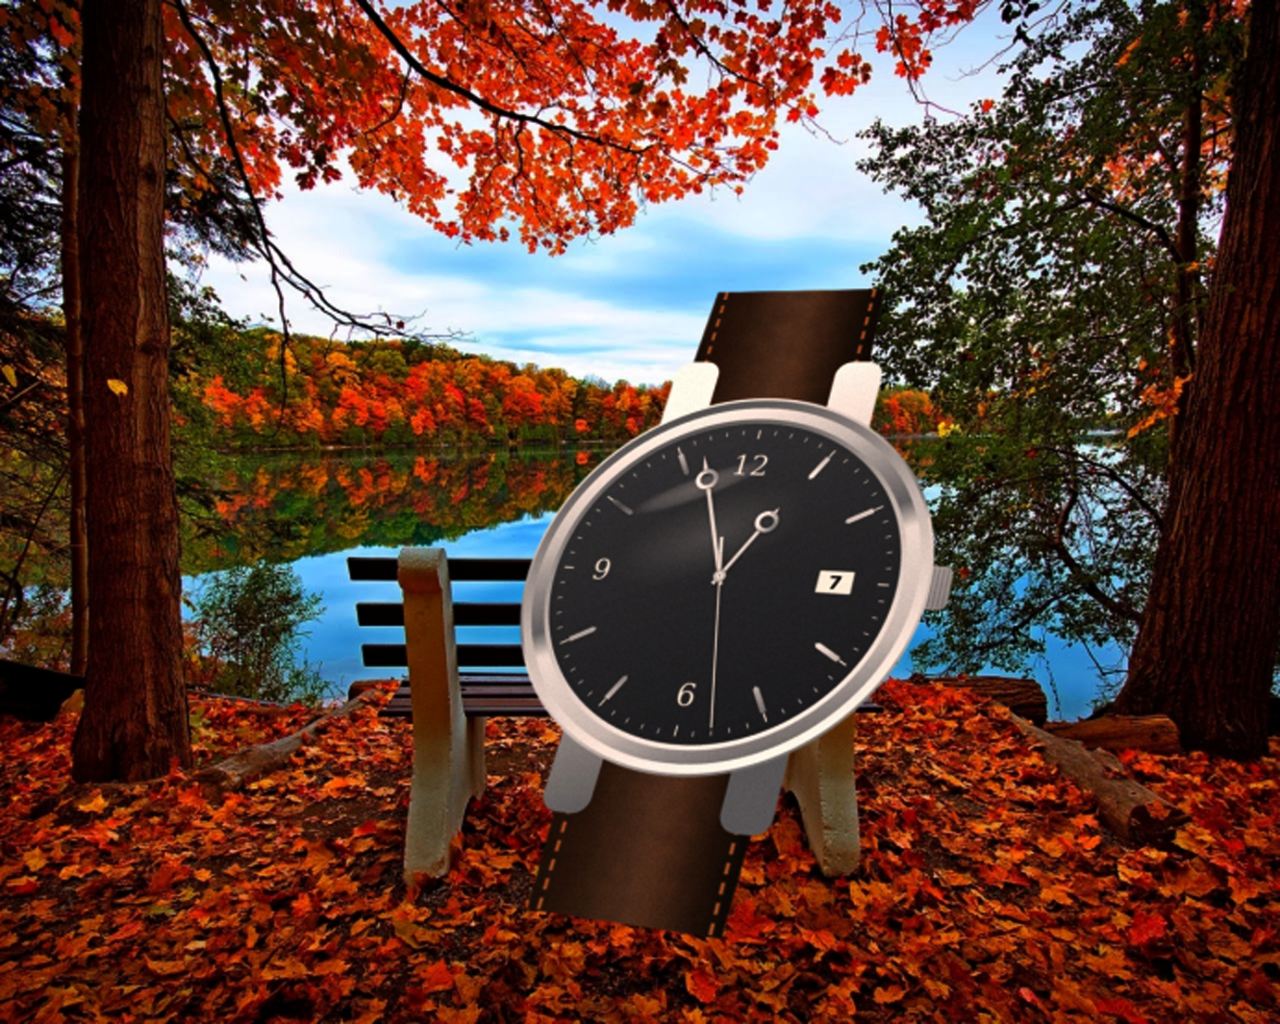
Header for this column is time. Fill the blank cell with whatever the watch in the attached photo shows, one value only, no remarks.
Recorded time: 12:56:28
